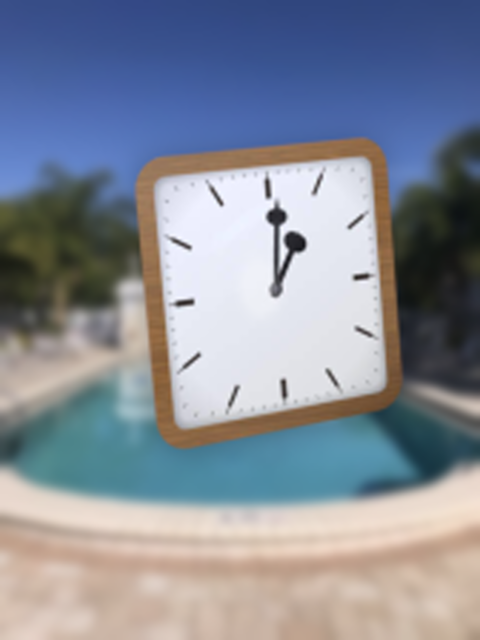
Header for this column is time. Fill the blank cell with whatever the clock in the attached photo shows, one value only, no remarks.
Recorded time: 1:01
